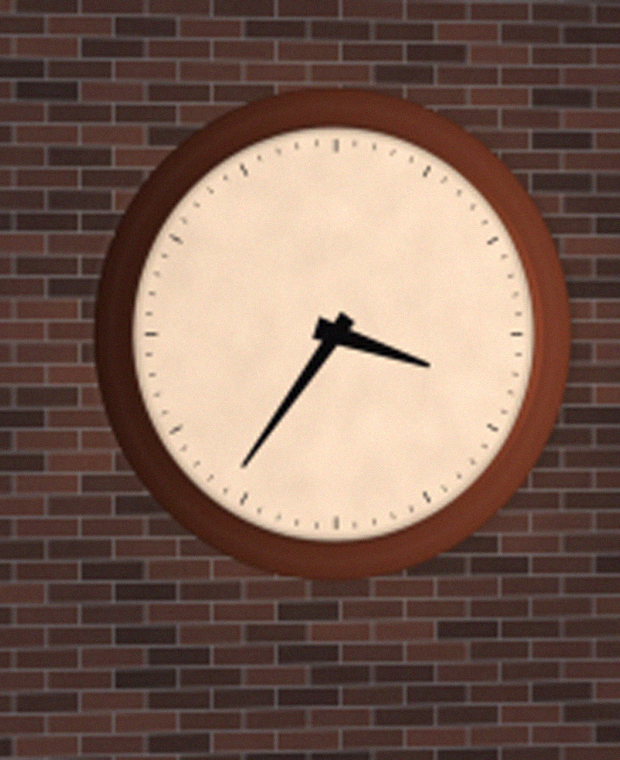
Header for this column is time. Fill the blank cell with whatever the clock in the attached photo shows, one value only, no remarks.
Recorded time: 3:36
